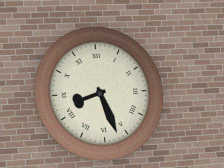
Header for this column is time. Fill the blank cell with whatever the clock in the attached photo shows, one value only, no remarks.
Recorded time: 8:27
